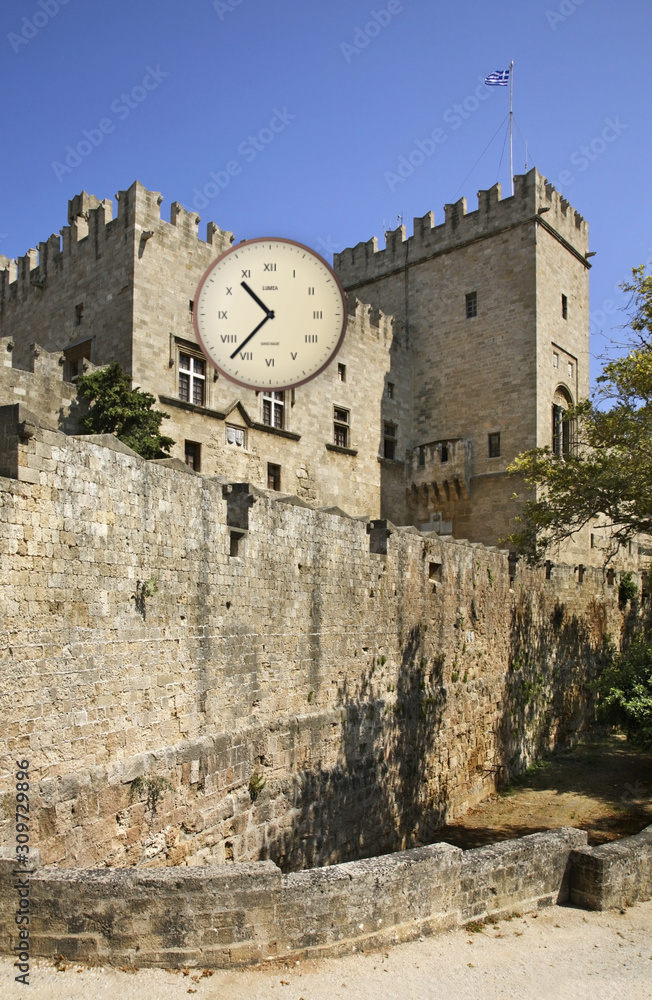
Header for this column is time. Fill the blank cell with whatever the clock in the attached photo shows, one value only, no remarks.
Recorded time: 10:37
